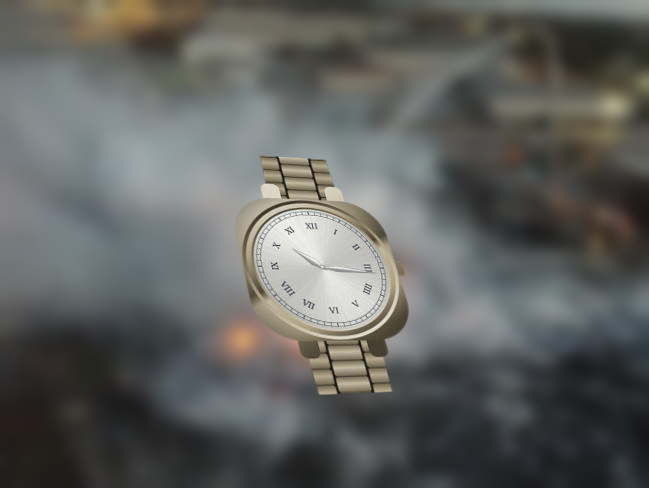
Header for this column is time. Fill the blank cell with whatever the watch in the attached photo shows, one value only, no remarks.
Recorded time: 10:16
